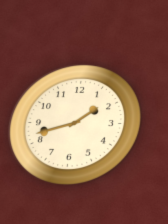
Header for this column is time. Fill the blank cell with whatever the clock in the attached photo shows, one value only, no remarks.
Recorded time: 1:42
